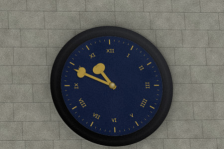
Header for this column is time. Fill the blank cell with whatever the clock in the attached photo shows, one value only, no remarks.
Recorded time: 10:49
